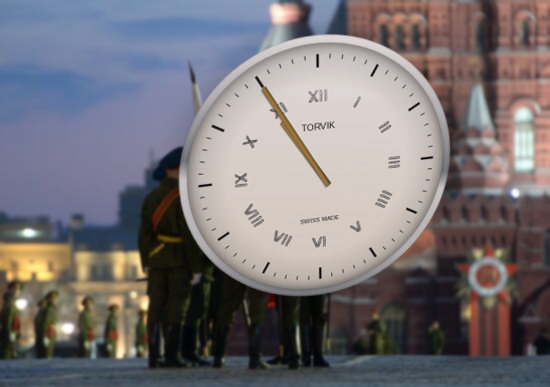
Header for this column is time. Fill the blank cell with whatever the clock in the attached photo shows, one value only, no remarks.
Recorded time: 10:55
